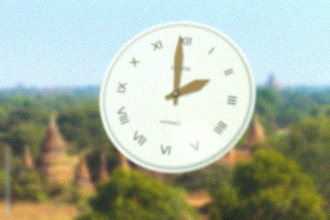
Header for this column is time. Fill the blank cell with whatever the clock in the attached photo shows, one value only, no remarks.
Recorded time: 1:59
